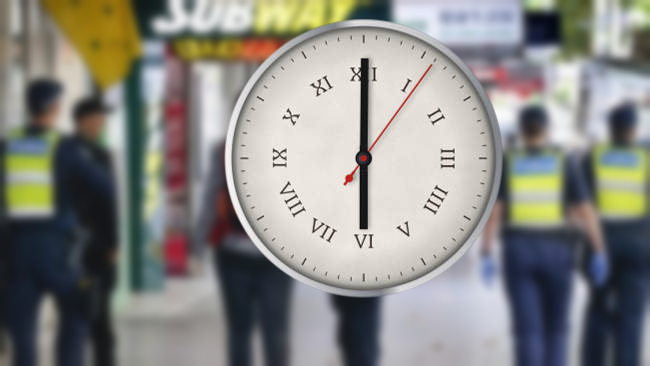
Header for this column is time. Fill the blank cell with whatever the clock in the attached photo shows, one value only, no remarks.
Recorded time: 6:00:06
